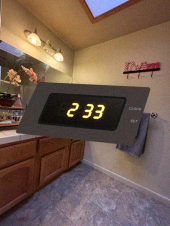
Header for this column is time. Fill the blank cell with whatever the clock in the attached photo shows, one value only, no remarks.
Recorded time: 2:33
